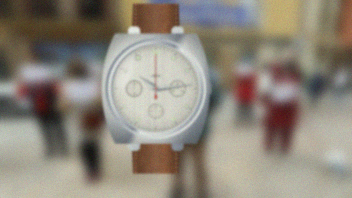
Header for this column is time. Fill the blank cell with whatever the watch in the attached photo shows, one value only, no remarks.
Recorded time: 10:14
